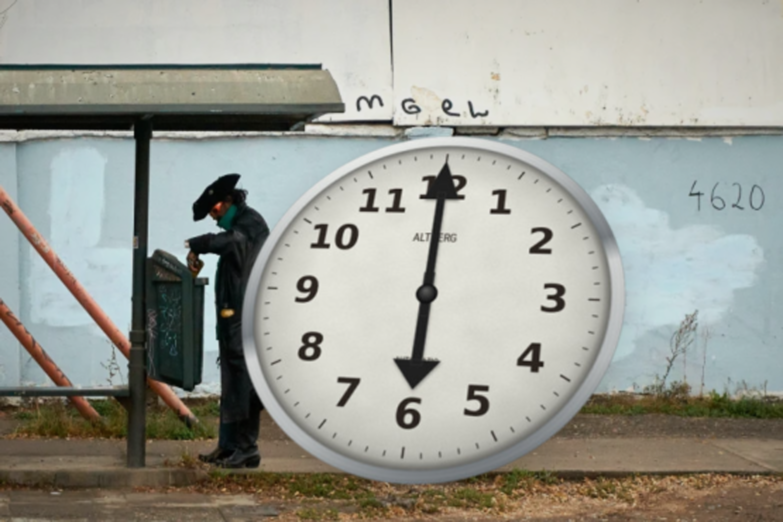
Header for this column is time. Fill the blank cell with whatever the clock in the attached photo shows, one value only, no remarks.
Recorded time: 6:00
